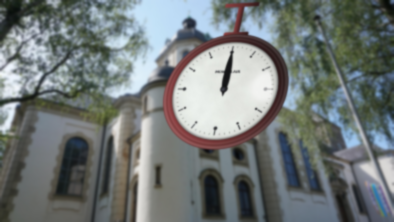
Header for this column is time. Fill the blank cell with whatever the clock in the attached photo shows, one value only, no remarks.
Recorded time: 12:00
